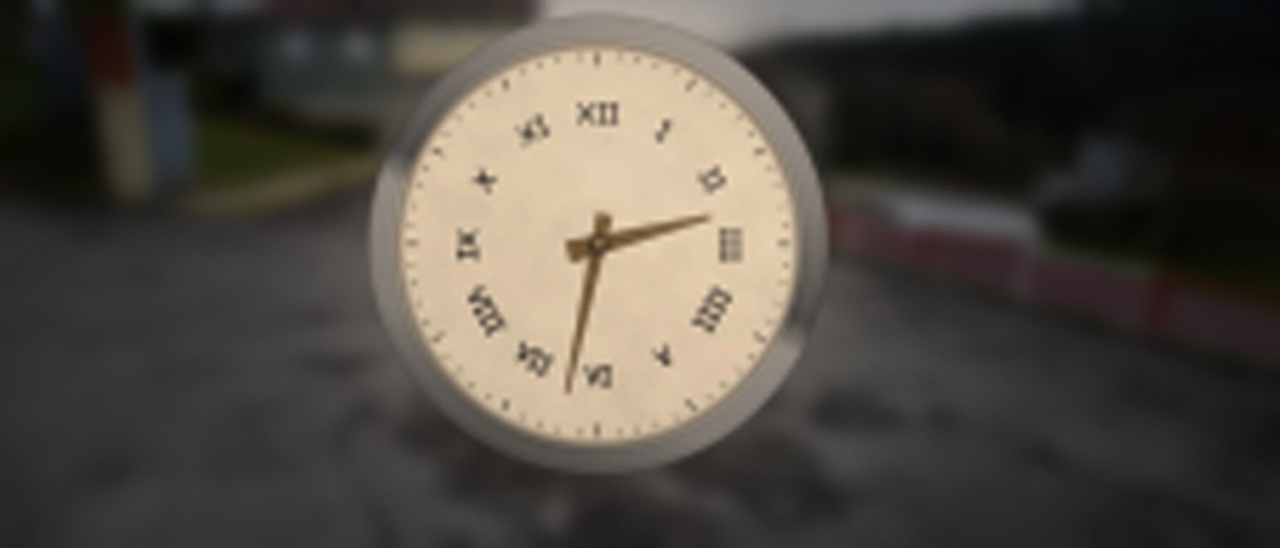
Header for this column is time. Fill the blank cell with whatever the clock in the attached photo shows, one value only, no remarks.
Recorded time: 2:32
